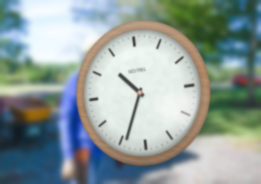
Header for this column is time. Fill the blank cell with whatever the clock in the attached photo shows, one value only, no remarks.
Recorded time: 10:34
